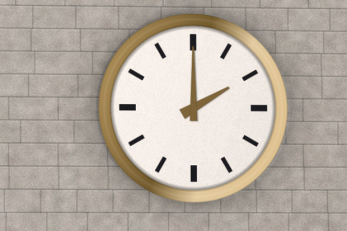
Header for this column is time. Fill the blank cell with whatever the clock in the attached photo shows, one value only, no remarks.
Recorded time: 2:00
